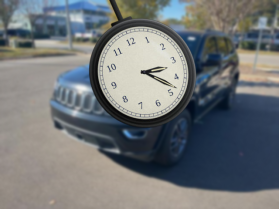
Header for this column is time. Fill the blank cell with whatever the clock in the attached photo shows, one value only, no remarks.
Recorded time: 3:23
